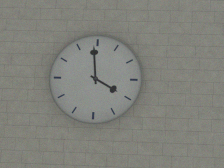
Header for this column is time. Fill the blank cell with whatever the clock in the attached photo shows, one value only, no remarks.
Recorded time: 3:59
